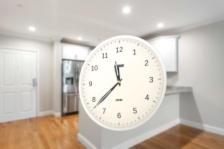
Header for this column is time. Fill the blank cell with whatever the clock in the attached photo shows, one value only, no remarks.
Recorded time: 11:38
